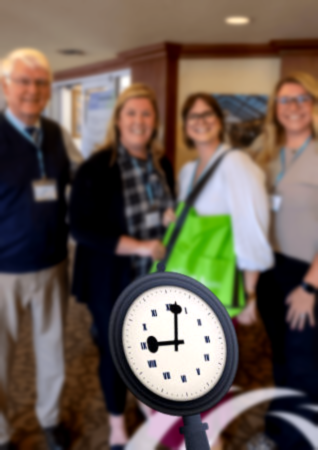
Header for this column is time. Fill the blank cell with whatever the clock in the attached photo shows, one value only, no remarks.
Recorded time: 9:02
